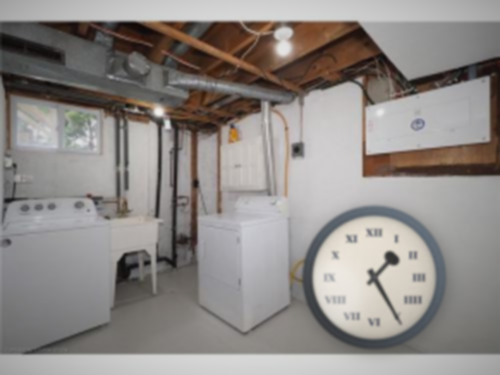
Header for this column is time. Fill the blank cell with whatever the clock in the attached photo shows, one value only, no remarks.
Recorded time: 1:25
